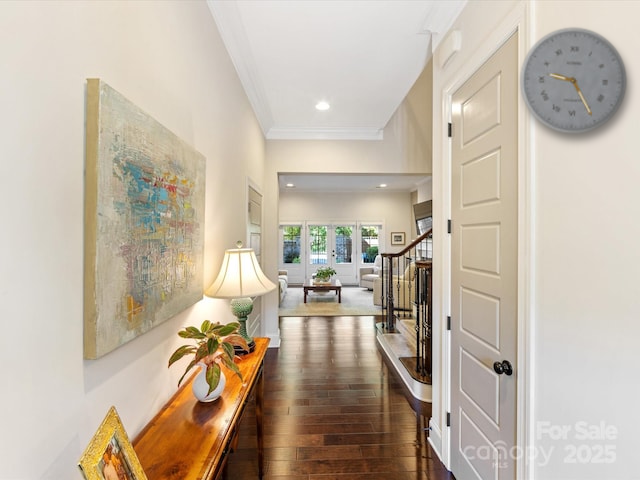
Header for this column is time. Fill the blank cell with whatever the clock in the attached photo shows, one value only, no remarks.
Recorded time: 9:25
